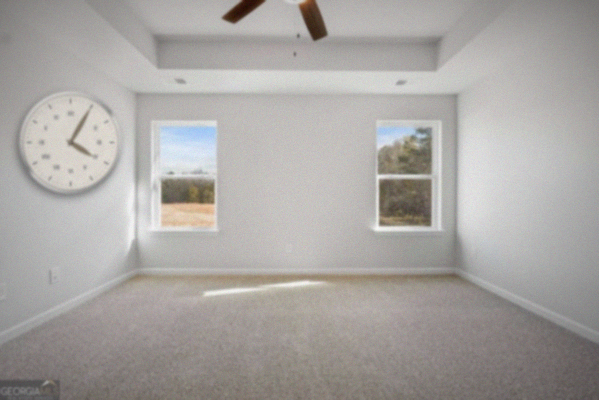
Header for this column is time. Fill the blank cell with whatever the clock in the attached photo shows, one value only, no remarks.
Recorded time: 4:05
